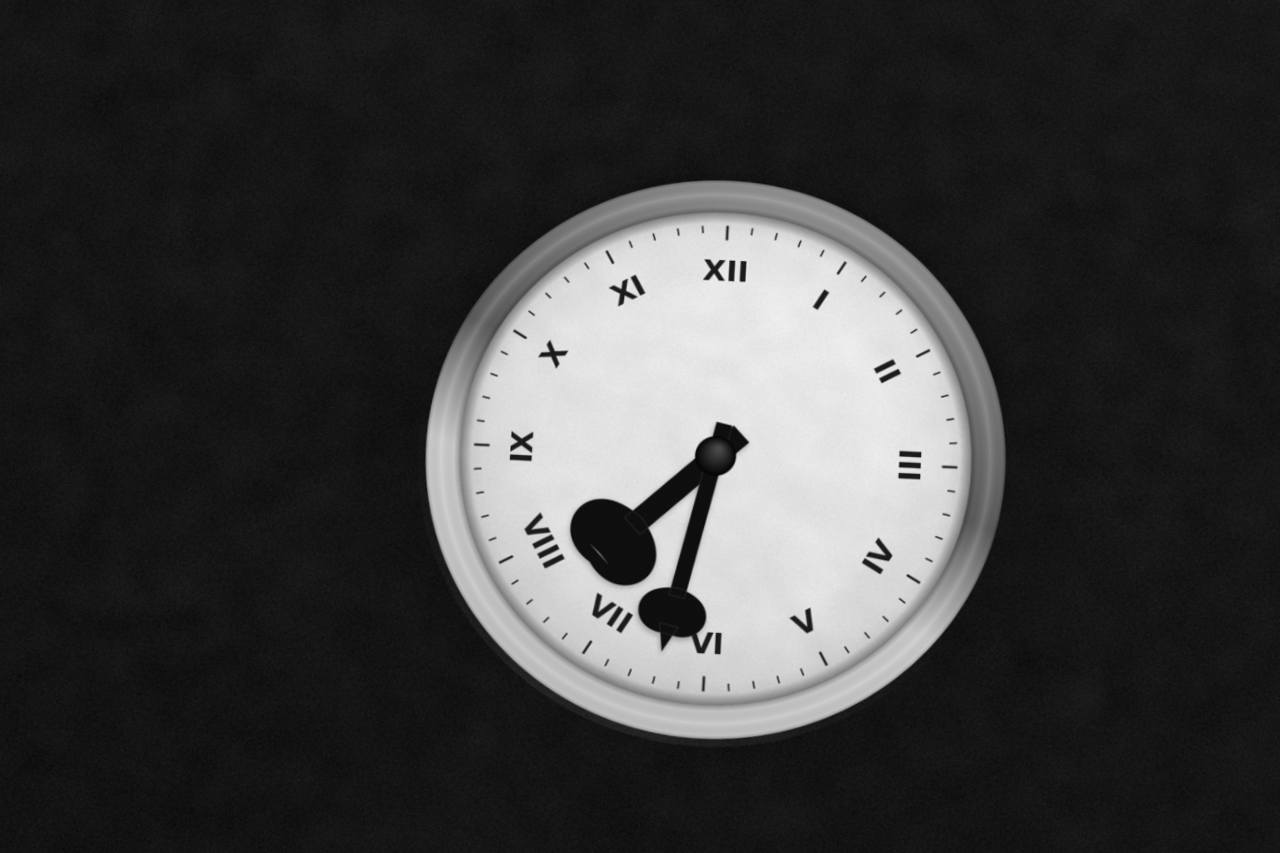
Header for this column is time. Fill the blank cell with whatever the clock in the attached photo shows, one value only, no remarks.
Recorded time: 7:32
